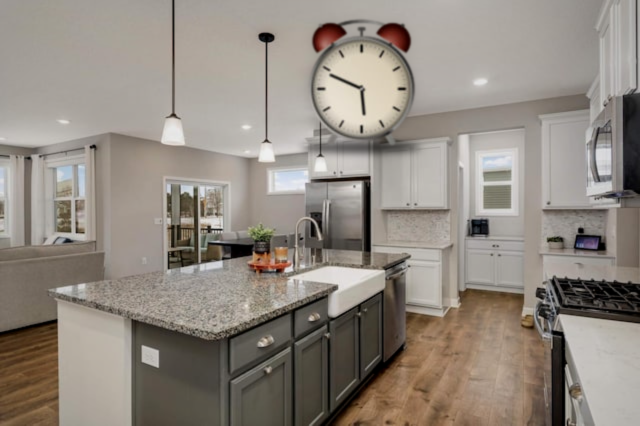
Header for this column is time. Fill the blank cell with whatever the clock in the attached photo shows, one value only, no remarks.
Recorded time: 5:49
